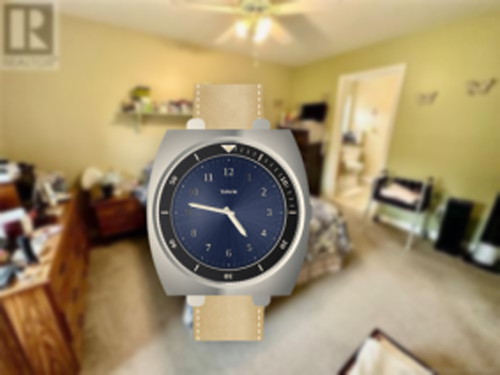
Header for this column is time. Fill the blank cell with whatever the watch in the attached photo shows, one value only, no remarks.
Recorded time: 4:47
